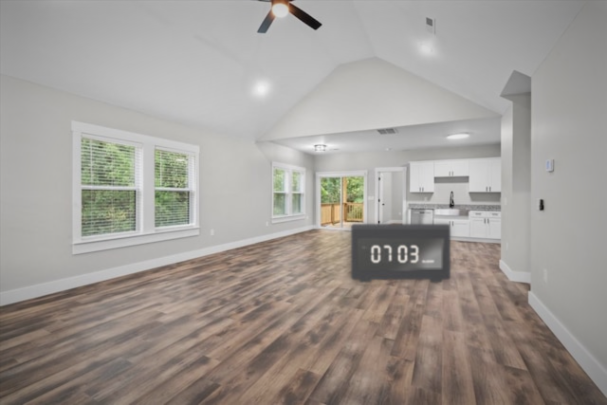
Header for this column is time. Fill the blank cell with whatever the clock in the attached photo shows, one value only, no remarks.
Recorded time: 7:03
